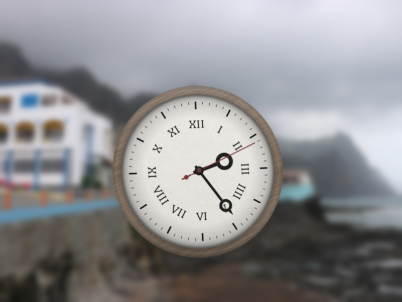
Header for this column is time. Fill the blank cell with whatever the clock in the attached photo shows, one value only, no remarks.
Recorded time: 2:24:11
